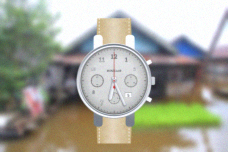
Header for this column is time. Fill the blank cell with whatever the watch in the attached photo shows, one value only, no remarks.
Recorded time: 6:26
